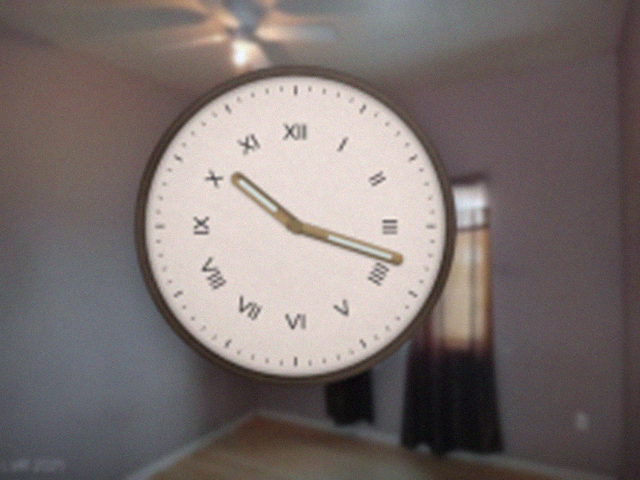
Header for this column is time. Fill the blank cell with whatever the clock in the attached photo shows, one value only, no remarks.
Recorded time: 10:18
